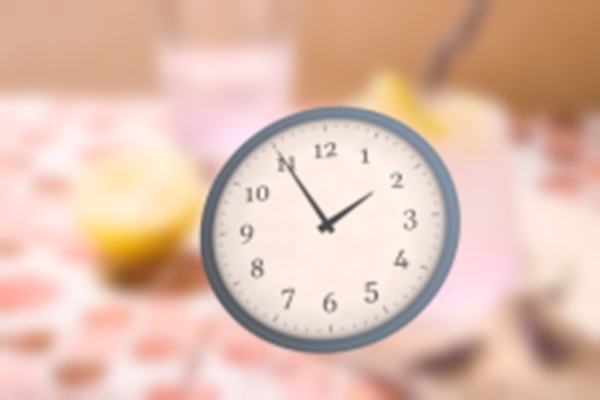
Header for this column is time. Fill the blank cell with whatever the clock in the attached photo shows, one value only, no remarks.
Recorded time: 1:55
